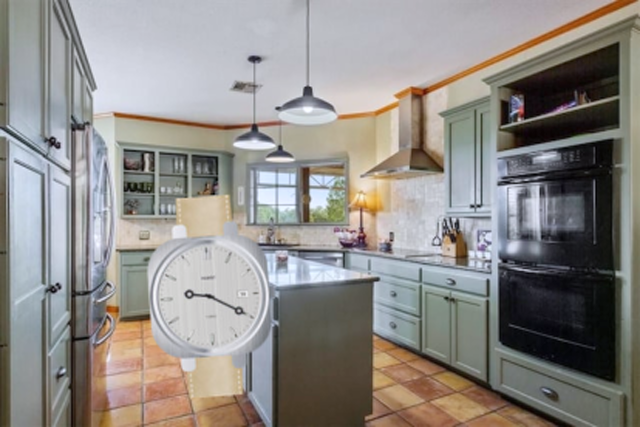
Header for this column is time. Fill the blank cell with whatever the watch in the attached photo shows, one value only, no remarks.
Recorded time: 9:20
